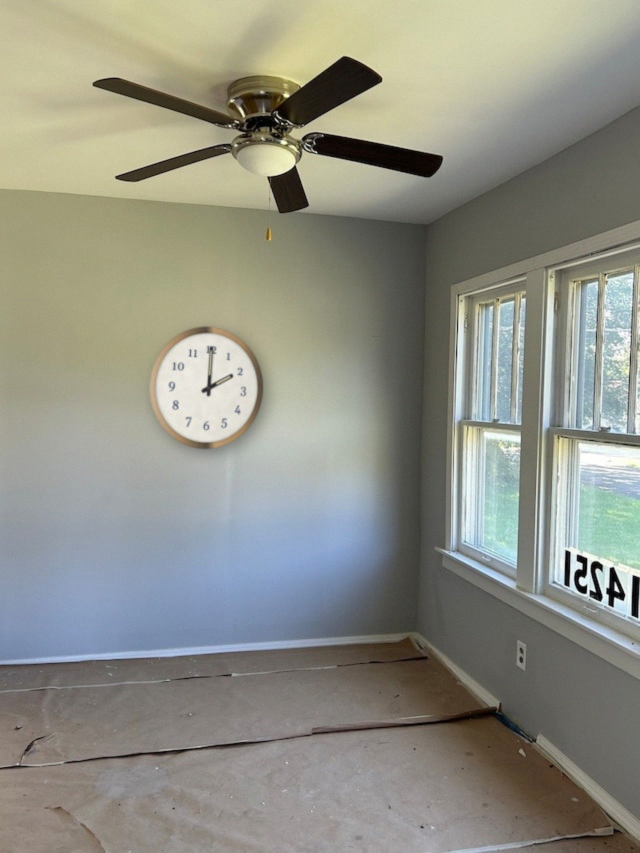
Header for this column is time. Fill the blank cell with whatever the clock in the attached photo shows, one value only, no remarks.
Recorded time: 2:00
